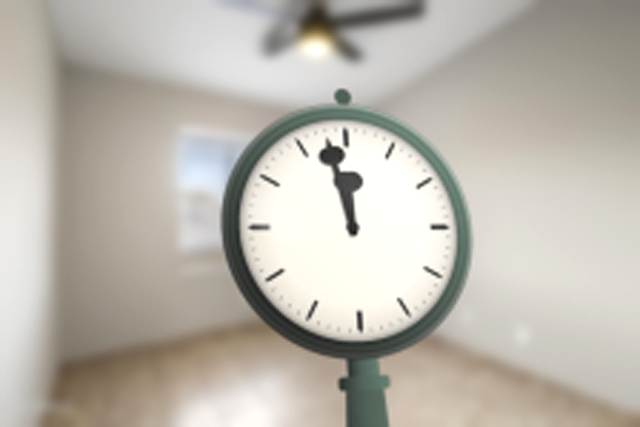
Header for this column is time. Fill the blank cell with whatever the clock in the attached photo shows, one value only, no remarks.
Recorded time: 11:58
